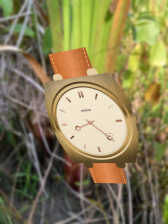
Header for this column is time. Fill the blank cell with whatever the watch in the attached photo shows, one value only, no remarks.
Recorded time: 8:23
